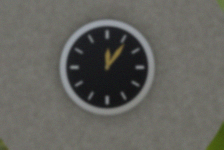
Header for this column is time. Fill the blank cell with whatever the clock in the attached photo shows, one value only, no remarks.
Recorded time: 12:06
